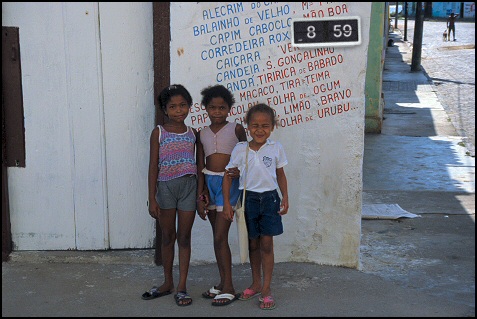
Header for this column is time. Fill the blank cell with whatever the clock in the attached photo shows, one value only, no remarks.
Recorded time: 8:59
